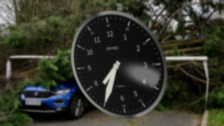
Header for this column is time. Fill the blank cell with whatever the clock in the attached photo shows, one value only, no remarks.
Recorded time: 7:35
